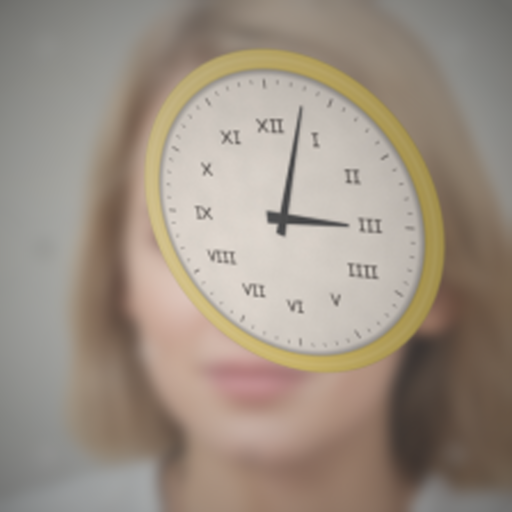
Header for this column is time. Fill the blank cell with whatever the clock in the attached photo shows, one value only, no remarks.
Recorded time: 3:03
